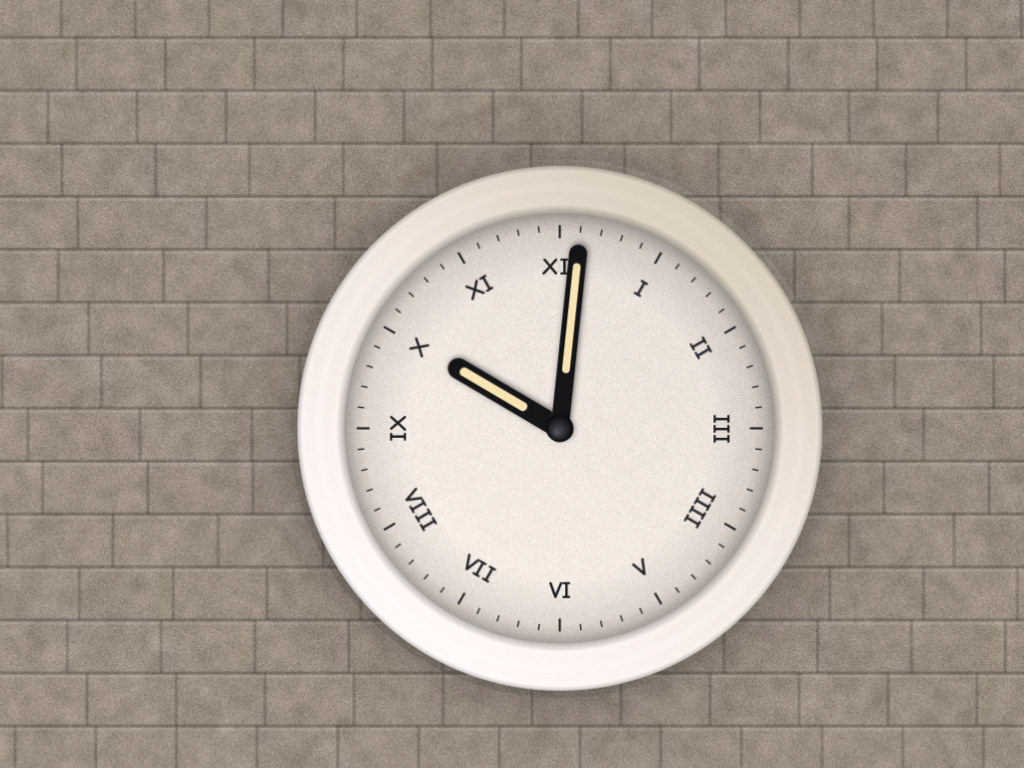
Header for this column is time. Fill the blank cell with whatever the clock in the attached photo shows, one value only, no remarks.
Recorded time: 10:01
